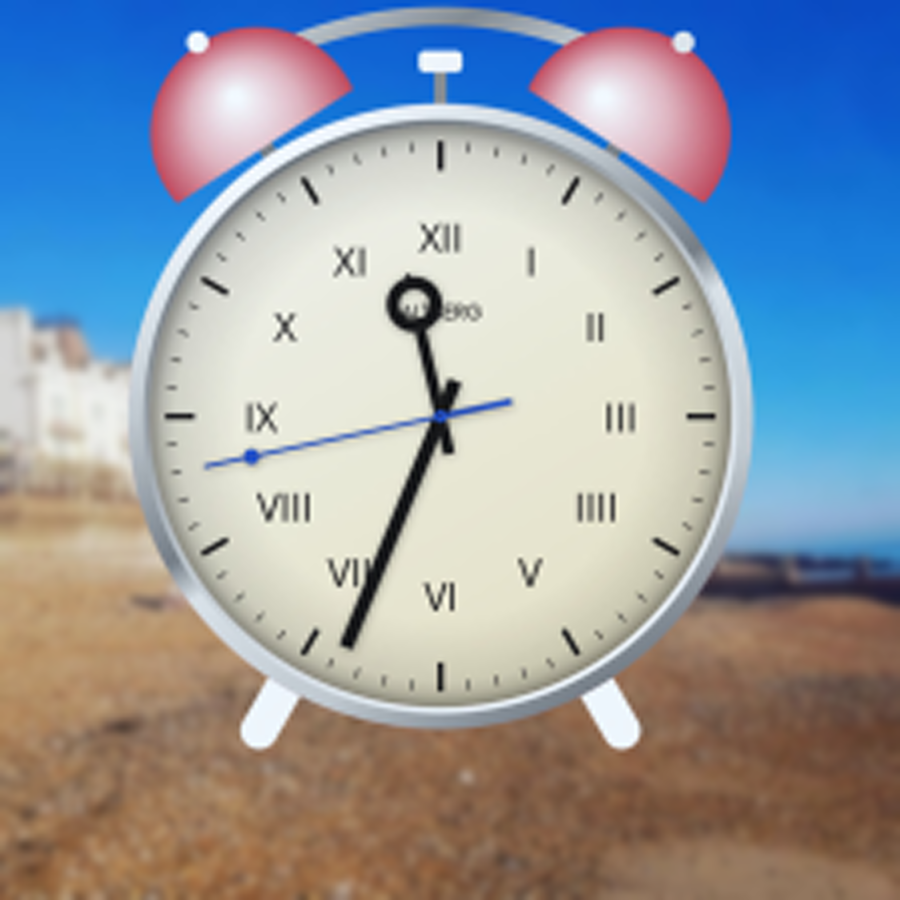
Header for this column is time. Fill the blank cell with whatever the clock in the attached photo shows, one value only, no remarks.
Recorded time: 11:33:43
